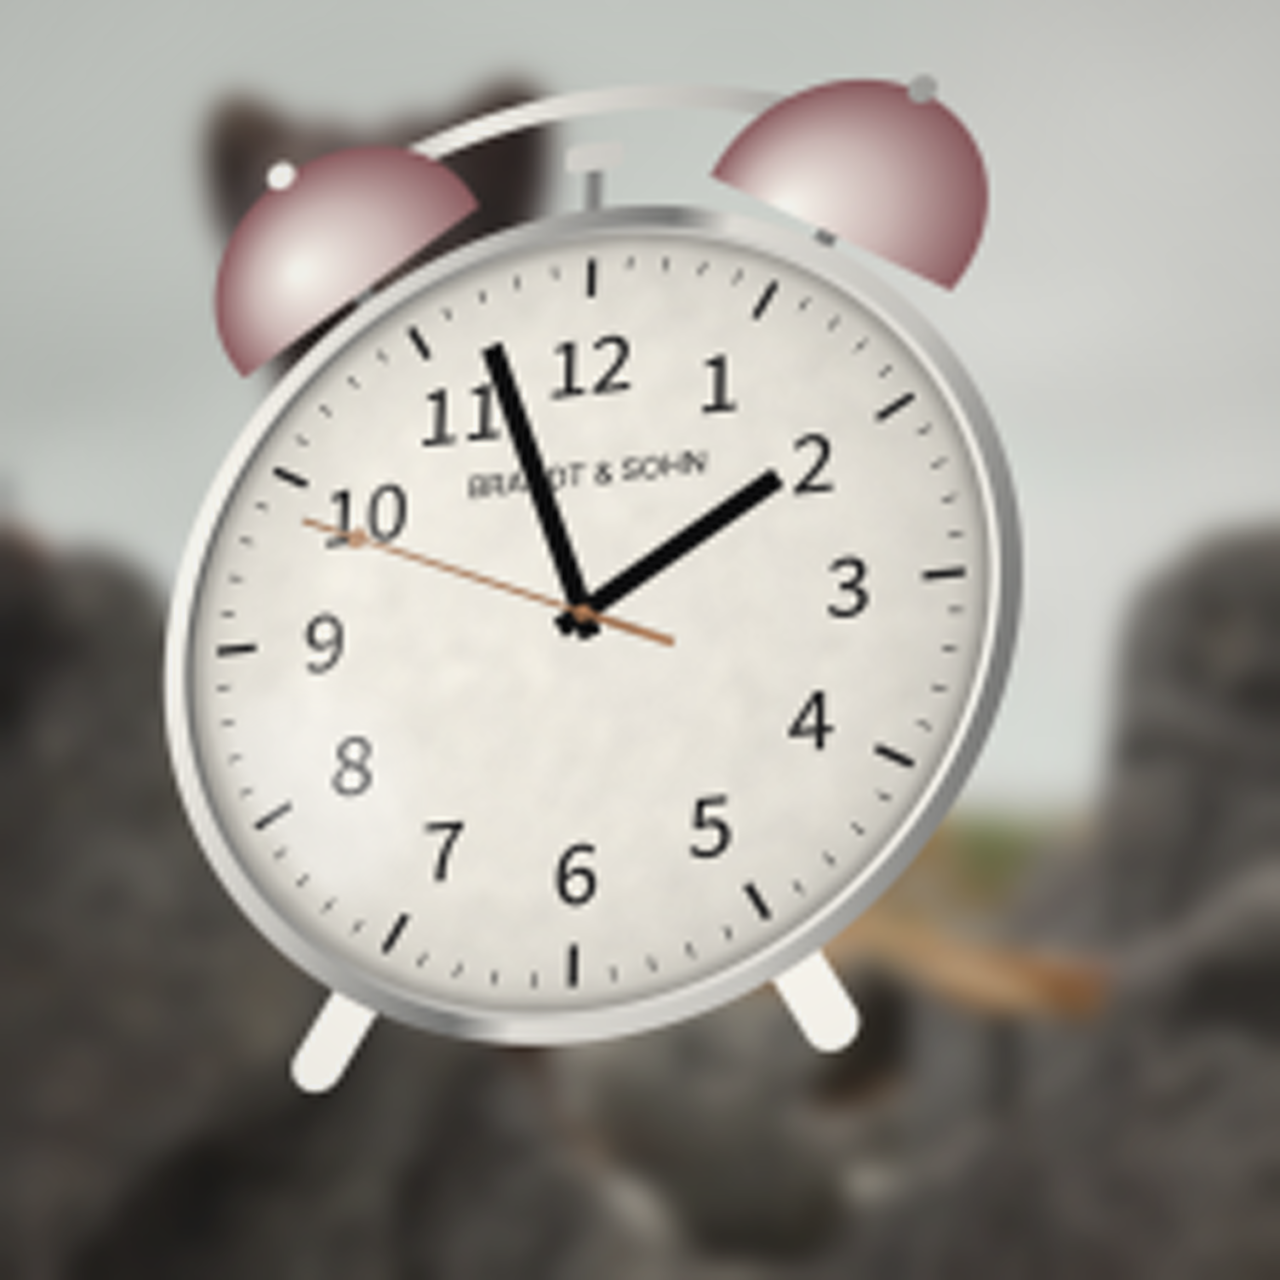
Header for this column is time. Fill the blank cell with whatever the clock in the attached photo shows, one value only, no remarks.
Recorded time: 1:56:49
